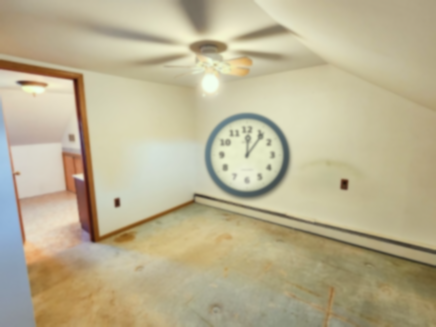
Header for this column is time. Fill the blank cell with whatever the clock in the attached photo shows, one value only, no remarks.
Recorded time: 12:06
